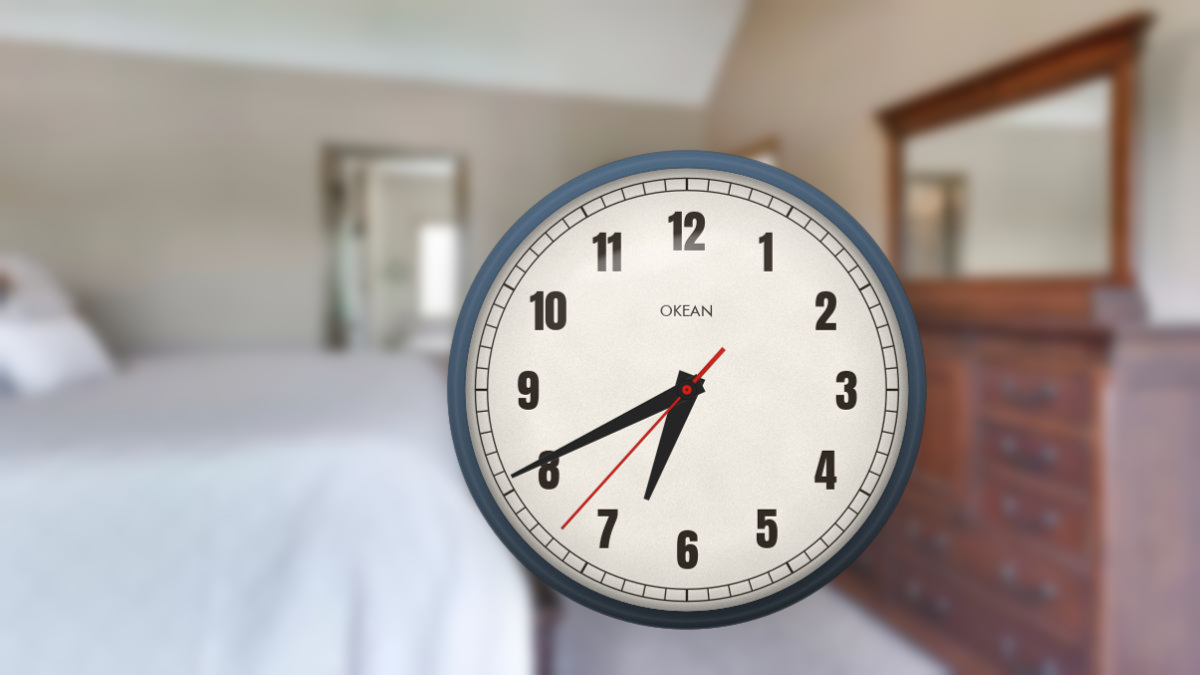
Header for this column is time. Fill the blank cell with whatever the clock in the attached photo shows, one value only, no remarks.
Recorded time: 6:40:37
